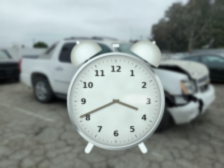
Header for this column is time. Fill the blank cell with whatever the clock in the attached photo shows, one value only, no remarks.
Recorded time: 3:41
